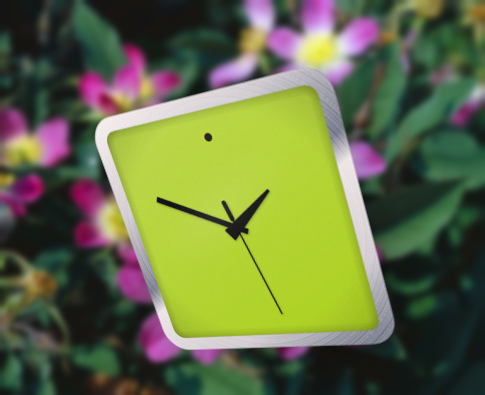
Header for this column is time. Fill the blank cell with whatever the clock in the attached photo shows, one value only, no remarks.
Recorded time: 1:49:28
